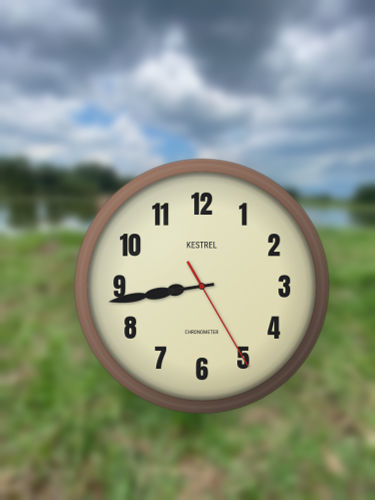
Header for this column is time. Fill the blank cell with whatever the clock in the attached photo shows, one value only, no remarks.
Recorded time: 8:43:25
